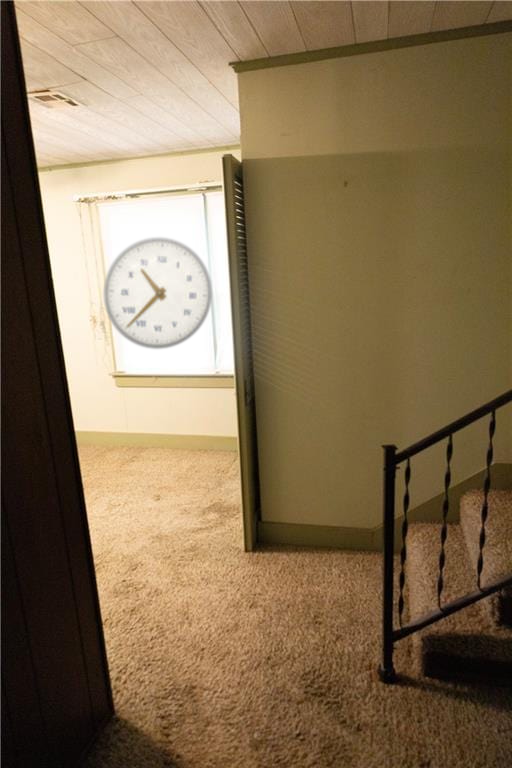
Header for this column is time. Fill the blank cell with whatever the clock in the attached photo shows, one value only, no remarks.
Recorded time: 10:37
